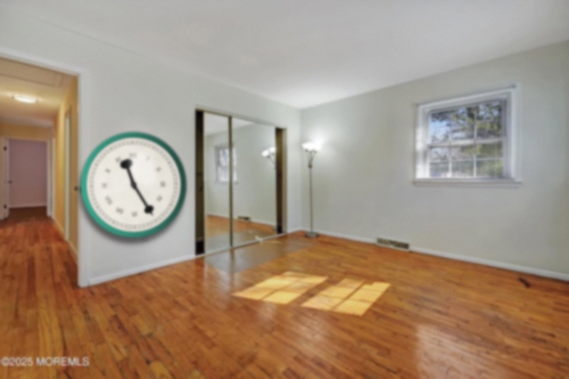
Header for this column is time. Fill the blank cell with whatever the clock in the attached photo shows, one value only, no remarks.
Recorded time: 11:25
